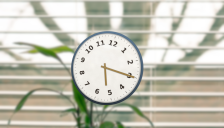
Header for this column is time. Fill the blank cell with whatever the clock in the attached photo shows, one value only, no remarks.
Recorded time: 5:15
